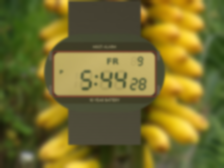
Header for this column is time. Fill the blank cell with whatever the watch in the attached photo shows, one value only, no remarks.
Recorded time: 5:44:28
